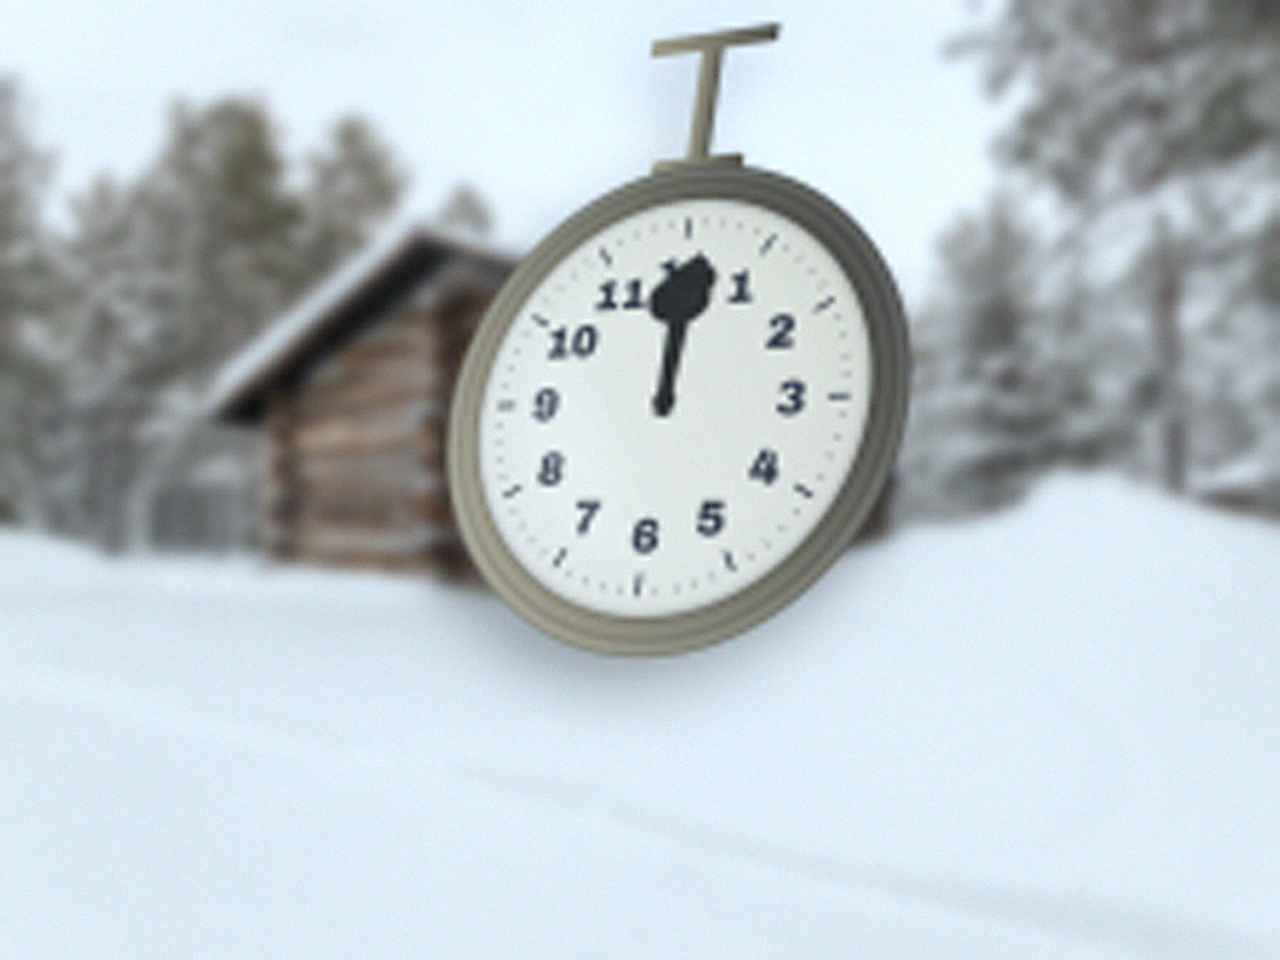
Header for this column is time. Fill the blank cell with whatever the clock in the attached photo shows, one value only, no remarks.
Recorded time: 12:01
